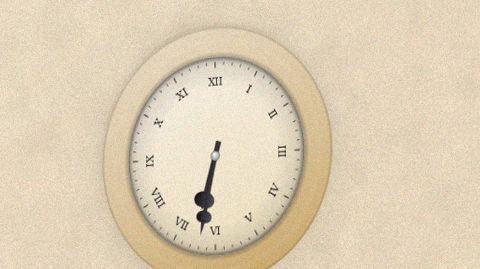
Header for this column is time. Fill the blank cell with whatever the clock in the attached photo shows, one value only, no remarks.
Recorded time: 6:32
